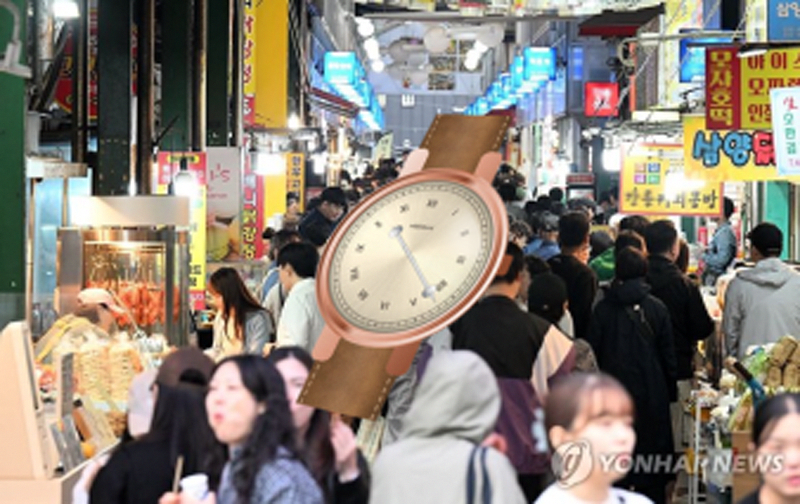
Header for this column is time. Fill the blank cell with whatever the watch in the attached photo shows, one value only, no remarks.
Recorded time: 10:22
